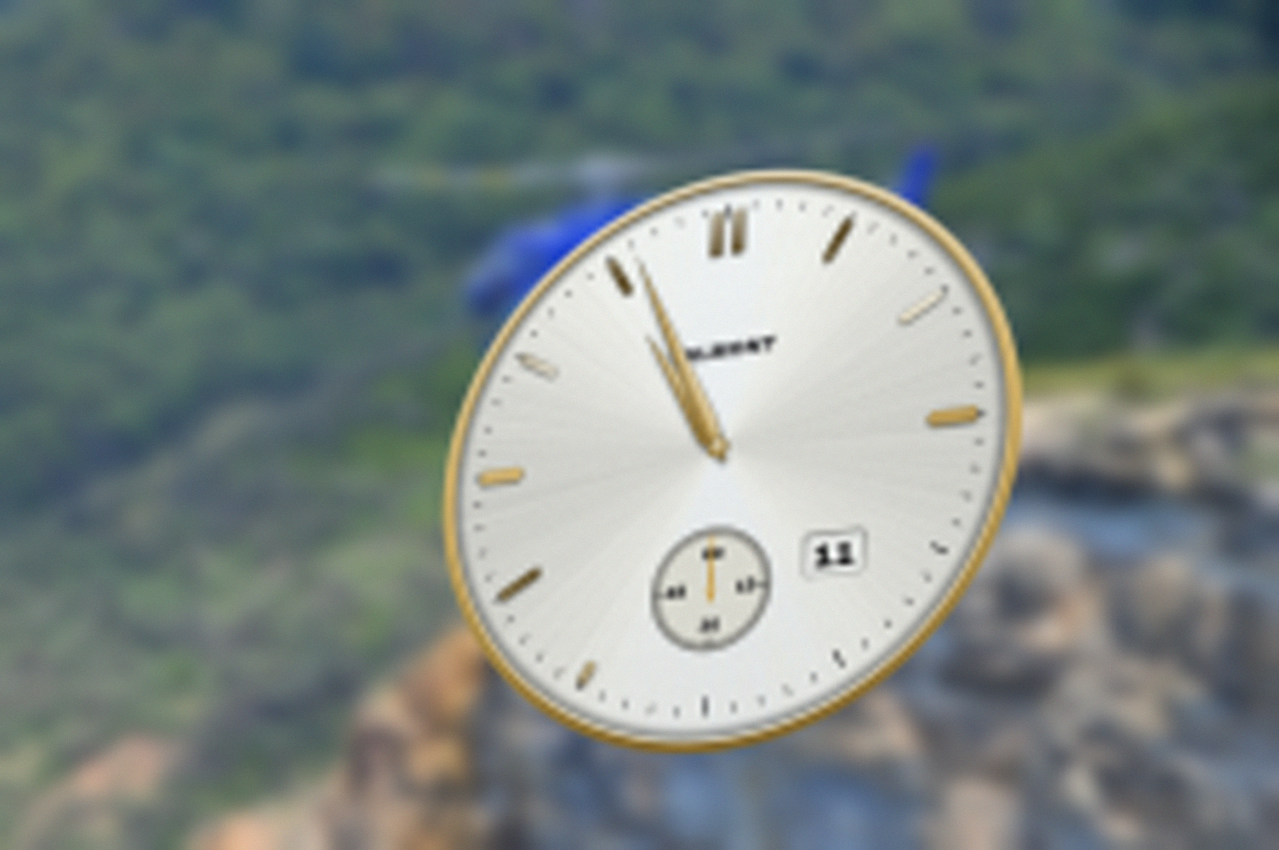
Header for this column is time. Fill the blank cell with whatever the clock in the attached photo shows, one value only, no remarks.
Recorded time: 10:56
